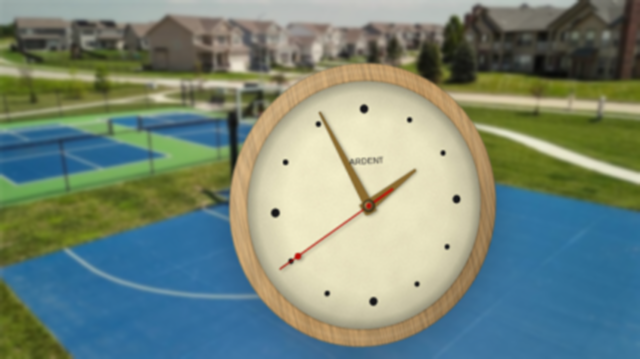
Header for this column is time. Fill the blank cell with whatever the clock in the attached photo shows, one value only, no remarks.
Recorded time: 1:55:40
